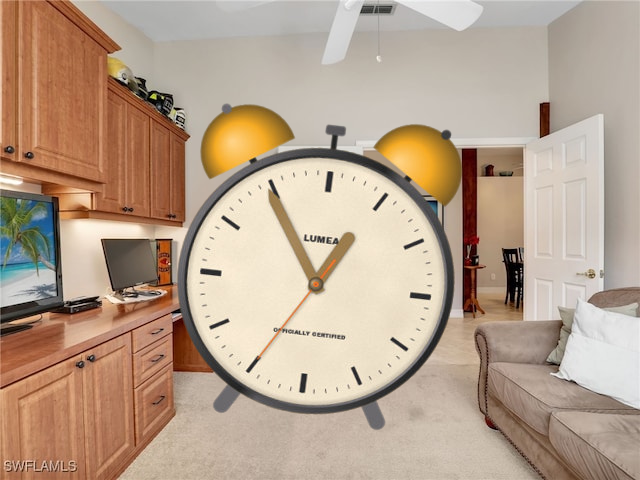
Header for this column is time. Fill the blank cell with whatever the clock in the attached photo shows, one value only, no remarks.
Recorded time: 12:54:35
